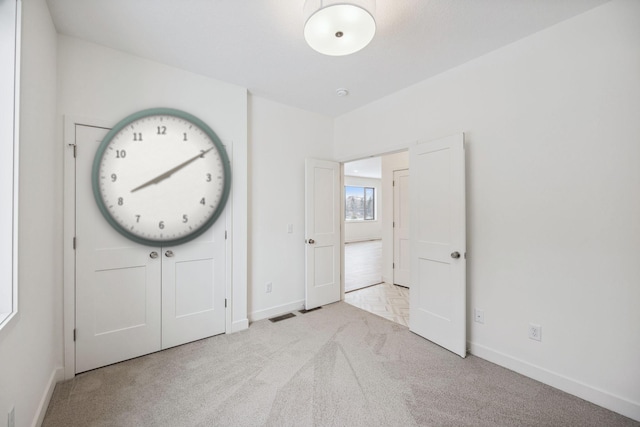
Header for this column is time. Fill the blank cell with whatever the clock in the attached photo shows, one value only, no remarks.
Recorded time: 8:10
